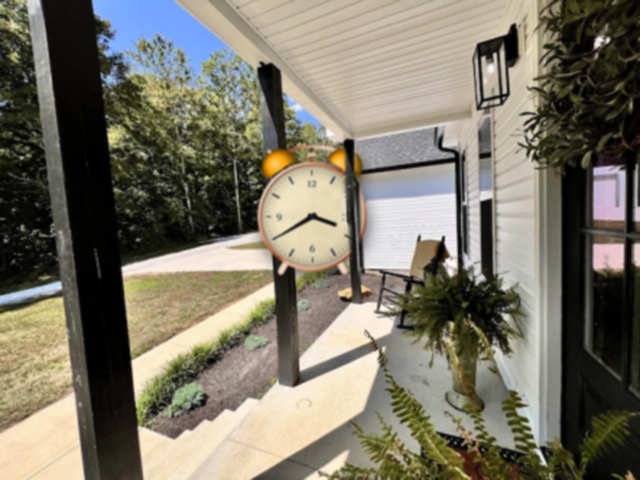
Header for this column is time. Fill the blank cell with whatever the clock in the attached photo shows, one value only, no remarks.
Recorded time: 3:40
